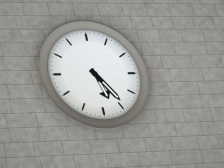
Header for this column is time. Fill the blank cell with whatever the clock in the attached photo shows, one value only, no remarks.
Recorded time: 5:24
